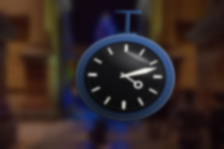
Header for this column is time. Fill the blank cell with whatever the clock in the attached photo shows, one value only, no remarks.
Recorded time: 4:12
